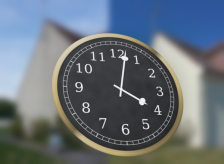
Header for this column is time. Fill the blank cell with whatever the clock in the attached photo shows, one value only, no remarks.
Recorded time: 4:02
